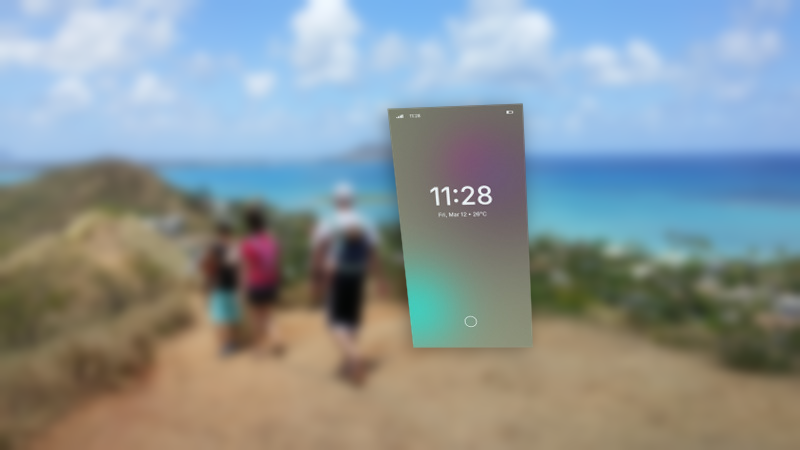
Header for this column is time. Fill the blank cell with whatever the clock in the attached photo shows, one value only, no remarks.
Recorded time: 11:28
